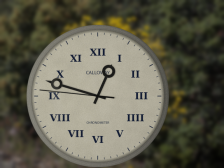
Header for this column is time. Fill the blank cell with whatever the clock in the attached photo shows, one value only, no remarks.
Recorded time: 12:47:46
